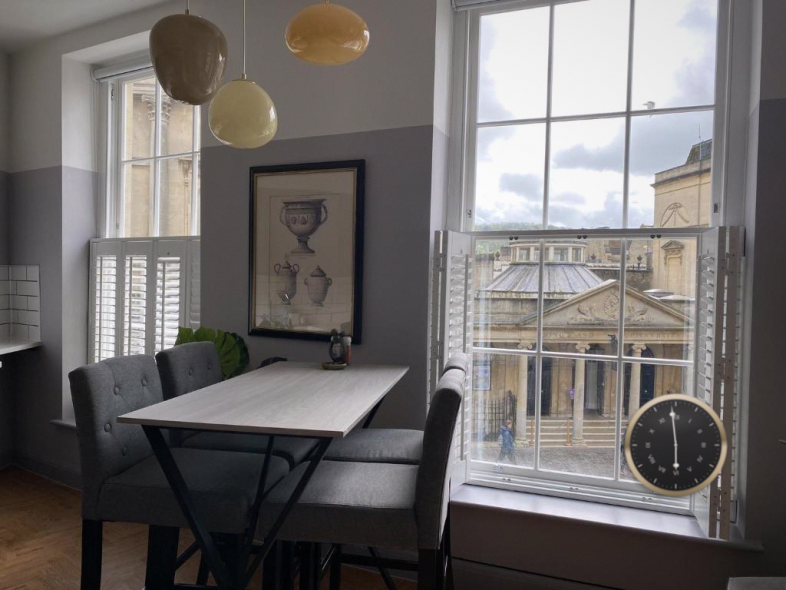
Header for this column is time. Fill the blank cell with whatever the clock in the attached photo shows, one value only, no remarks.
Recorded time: 5:59
